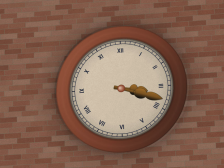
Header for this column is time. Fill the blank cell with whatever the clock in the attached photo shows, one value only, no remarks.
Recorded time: 3:18
